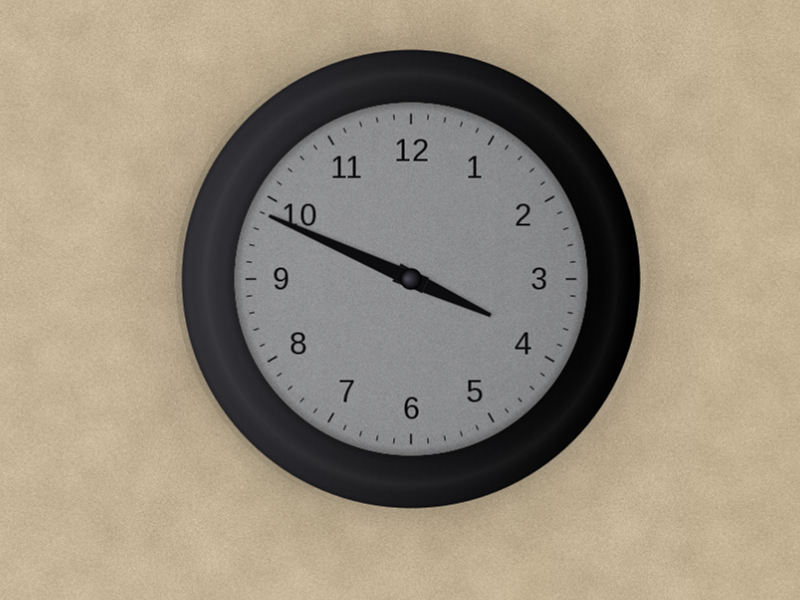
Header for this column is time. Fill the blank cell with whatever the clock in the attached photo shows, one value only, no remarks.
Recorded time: 3:49
